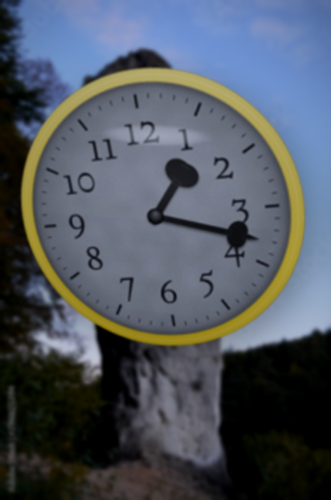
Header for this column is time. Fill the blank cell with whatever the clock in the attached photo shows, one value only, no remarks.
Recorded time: 1:18
